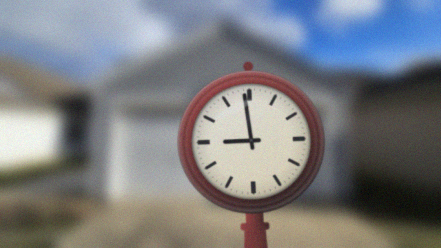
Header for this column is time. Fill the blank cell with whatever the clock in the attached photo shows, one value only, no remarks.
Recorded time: 8:59
